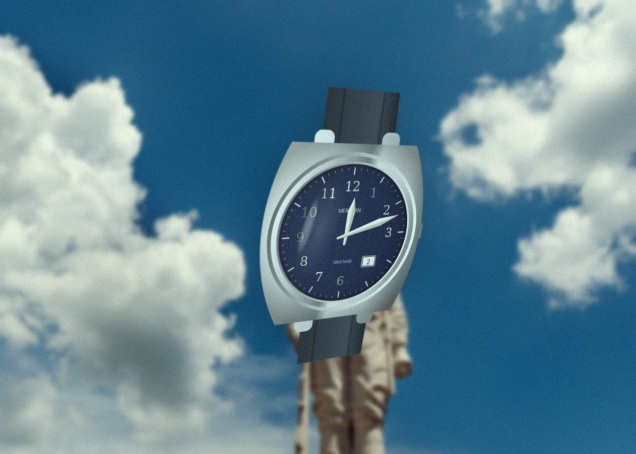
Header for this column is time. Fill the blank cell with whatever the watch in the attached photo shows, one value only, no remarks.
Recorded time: 12:12
